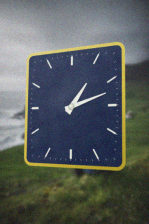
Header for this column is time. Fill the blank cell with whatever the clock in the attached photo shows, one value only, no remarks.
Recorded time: 1:12
